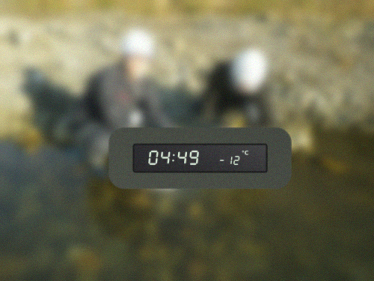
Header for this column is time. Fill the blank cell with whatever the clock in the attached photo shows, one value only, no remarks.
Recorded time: 4:49
